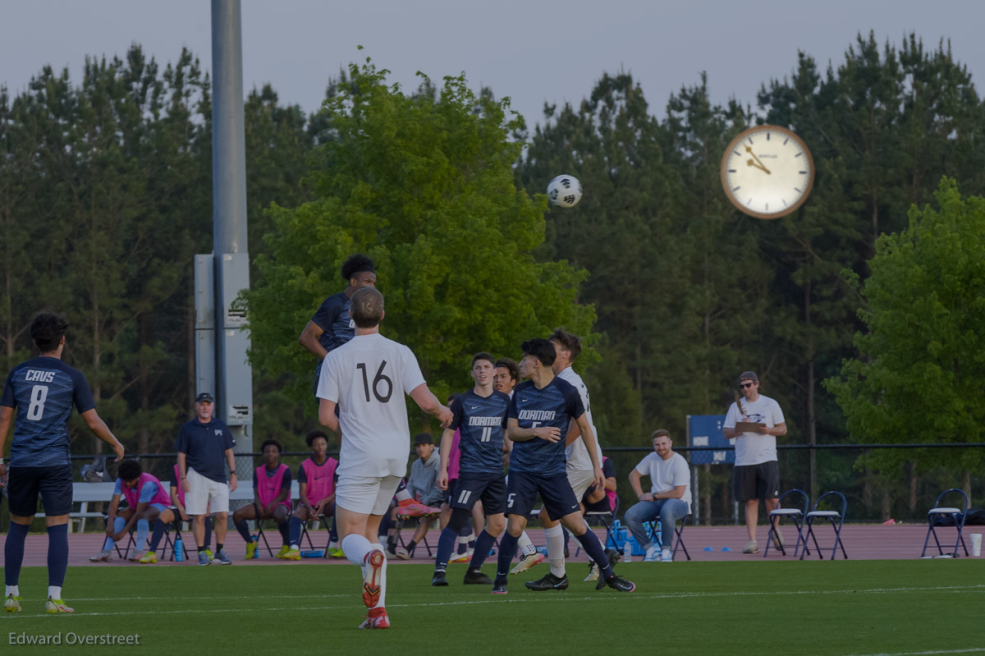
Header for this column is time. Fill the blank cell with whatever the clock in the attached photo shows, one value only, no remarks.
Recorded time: 9:53
